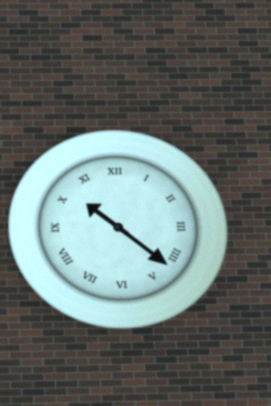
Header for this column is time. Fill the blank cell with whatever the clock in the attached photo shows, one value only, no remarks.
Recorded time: 10:22
